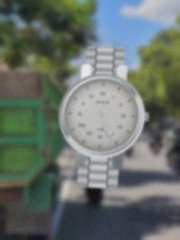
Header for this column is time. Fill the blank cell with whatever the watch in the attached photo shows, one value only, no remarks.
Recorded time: 5:26
